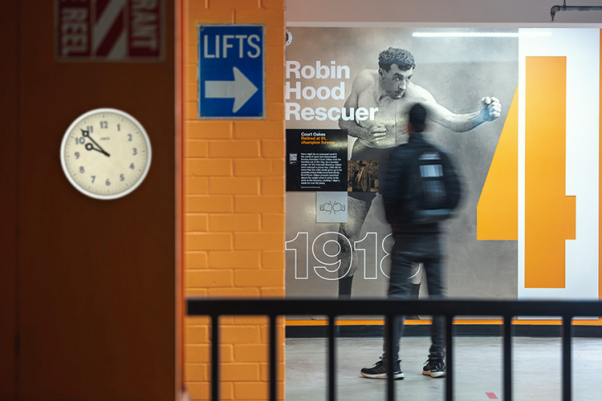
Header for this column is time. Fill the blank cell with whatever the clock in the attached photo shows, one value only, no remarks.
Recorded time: 9:53
